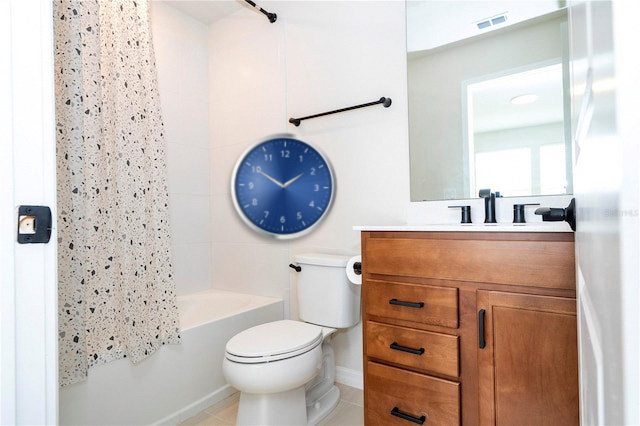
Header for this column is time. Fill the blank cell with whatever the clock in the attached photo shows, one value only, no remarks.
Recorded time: 1:50
